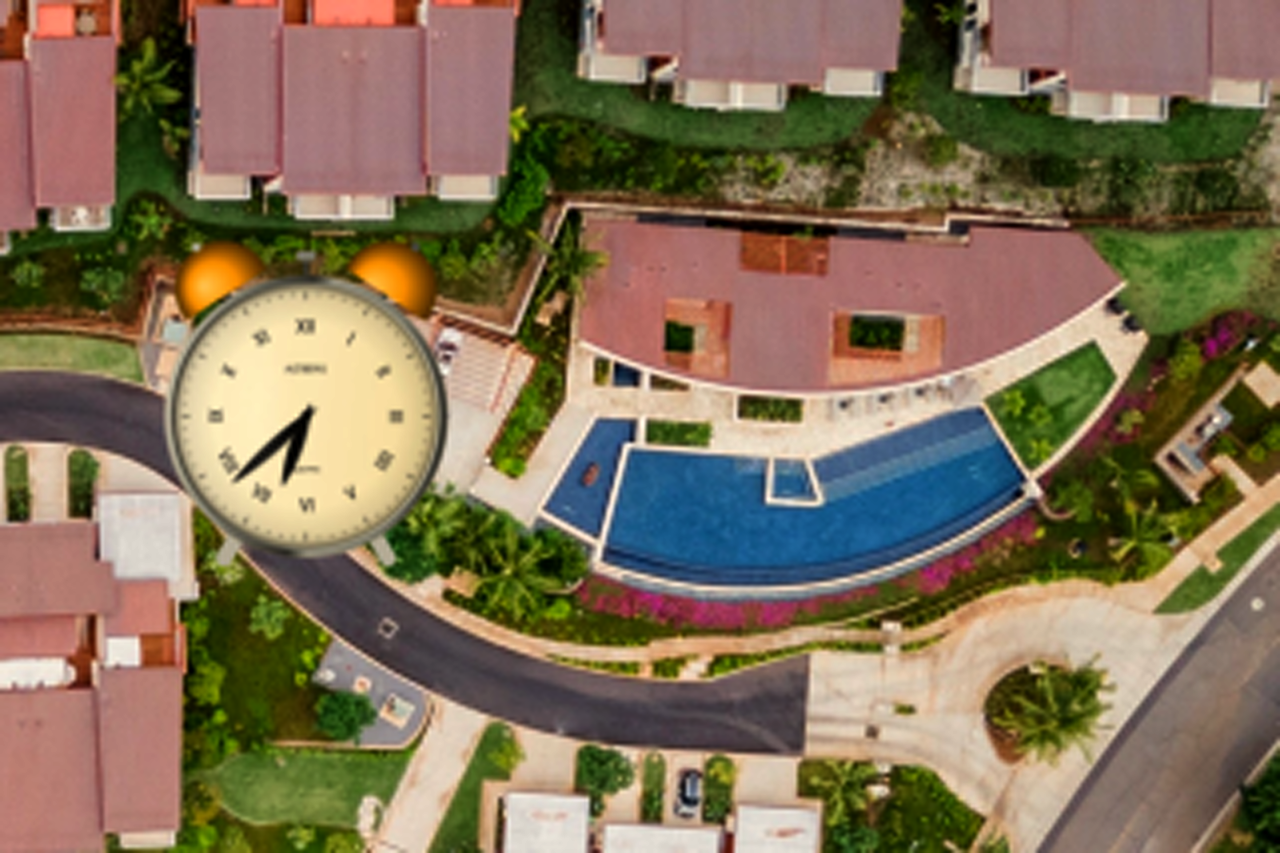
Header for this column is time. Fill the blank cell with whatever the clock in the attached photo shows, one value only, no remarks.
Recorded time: 6:38
